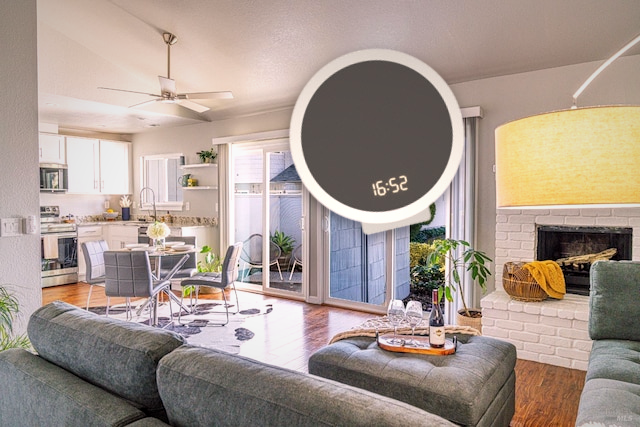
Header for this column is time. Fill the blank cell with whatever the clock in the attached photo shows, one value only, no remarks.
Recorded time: 16:52
